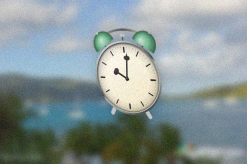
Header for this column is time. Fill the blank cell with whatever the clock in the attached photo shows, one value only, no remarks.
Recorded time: 10:01
